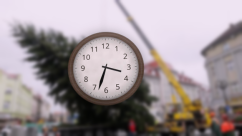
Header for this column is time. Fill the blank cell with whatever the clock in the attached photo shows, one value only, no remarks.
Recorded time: 3:33
